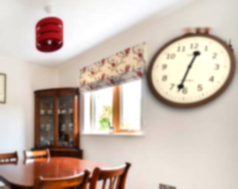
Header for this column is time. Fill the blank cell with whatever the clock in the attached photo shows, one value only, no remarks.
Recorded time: 12:32
